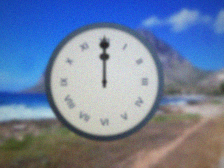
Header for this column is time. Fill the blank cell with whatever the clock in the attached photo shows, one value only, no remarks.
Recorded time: 12:00
